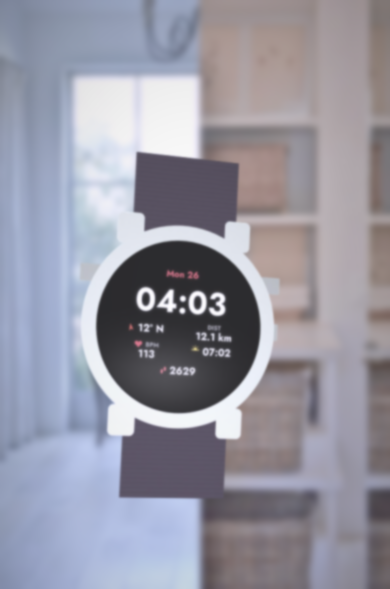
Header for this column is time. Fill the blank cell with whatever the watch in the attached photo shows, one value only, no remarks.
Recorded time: 4:03
